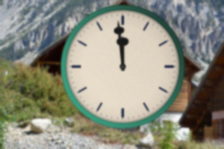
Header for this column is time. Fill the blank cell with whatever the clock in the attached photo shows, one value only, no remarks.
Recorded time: 11:59
